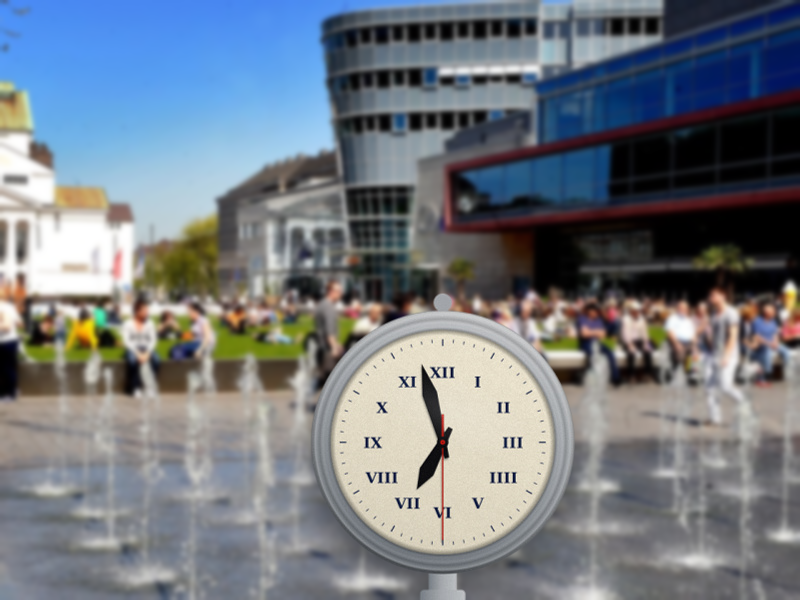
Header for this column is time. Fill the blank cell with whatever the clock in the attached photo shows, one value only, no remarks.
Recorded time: 6:57:30
